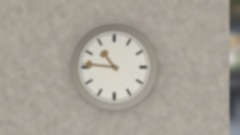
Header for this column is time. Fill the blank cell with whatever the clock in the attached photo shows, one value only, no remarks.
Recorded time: 10:46
